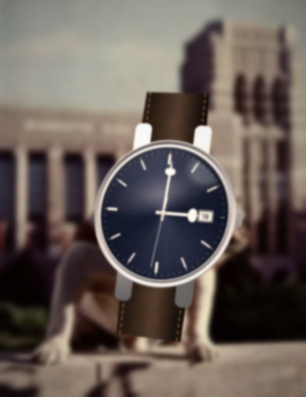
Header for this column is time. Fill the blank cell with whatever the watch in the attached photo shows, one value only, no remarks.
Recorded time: 3:00:31
